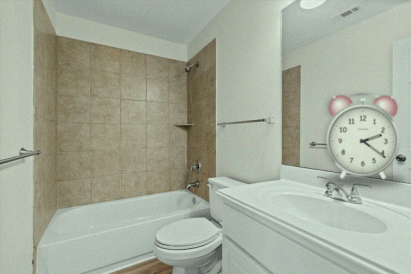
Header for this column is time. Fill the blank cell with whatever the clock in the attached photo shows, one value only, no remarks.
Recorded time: 2:21
